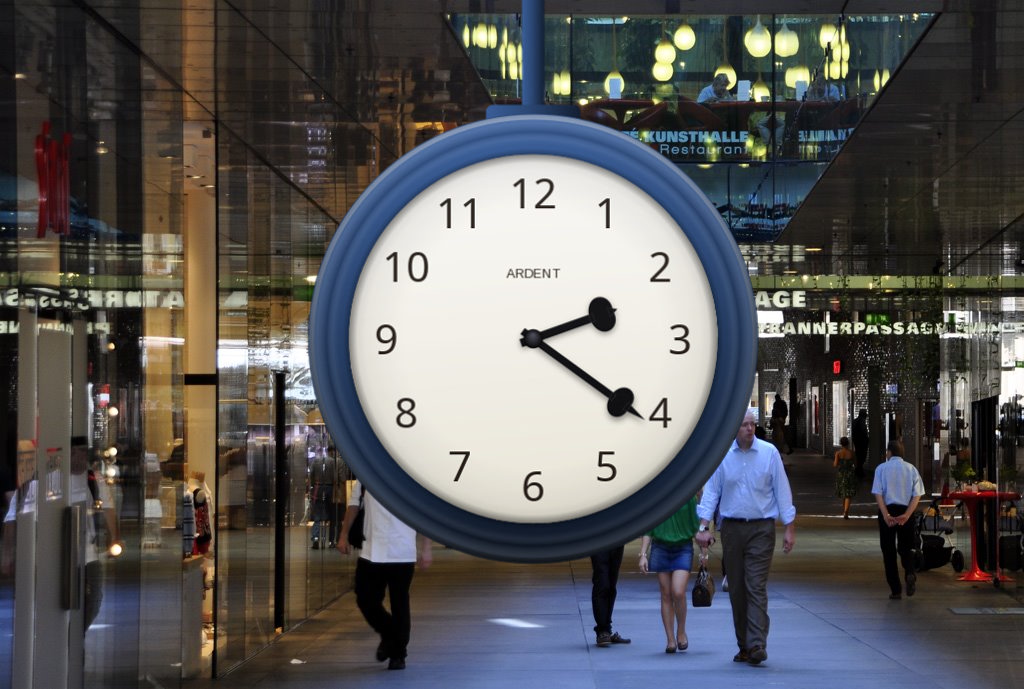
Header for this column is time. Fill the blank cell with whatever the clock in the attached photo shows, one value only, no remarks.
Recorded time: 2:21
